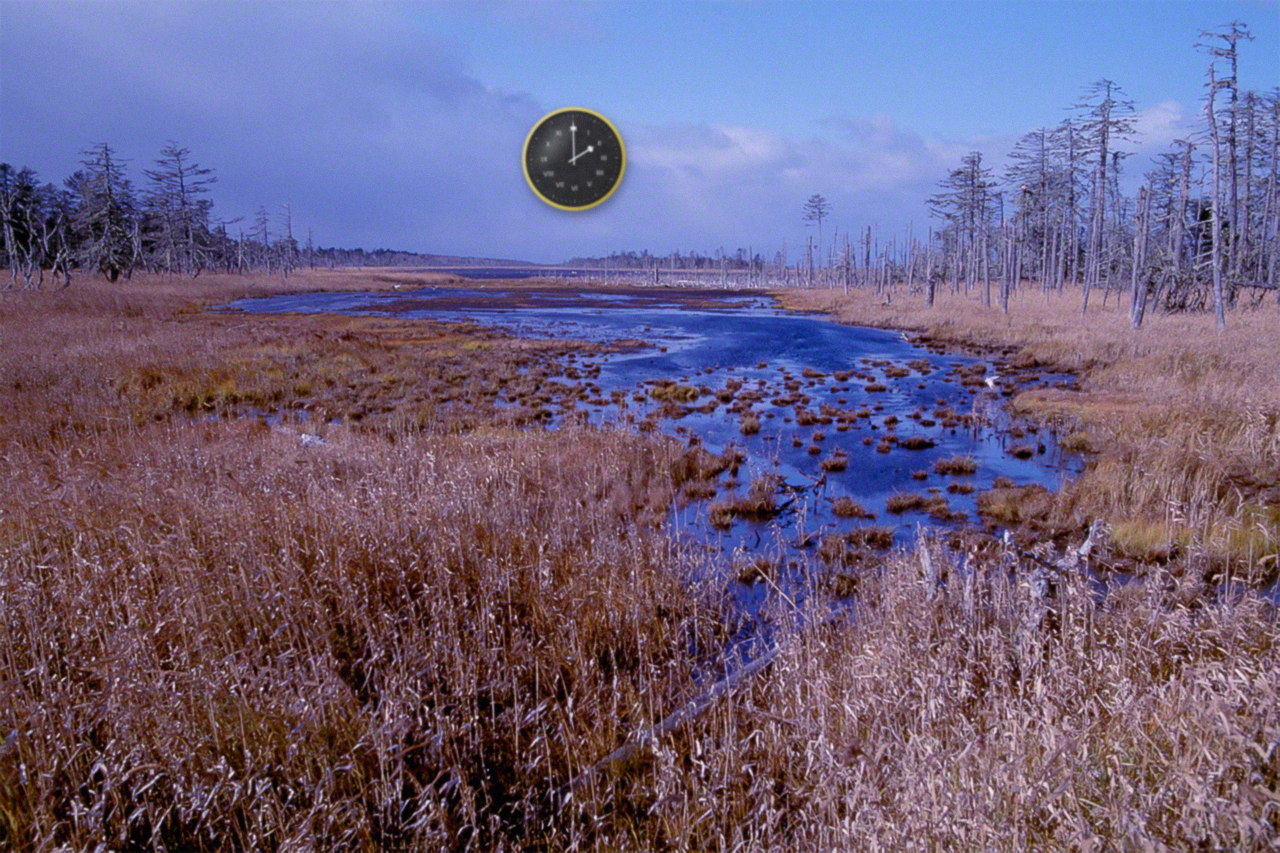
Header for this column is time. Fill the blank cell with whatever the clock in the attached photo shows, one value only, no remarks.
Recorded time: 2:00
